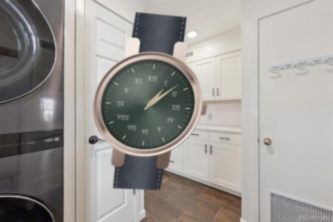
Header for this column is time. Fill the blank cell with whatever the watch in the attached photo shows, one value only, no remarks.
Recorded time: 1:08
